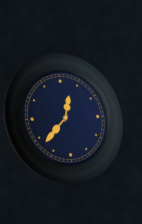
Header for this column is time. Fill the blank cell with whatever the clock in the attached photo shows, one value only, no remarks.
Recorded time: 12:38
